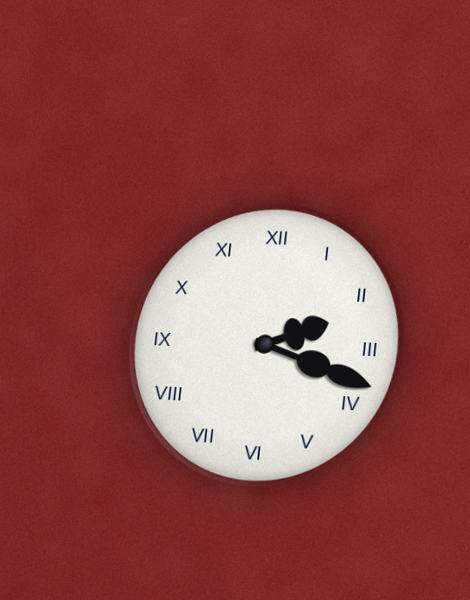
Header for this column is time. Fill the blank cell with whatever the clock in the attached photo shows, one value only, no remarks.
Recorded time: 2:18
